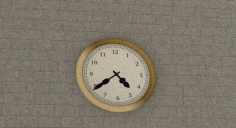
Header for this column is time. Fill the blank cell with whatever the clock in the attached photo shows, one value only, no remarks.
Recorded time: 4:39
